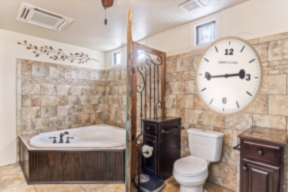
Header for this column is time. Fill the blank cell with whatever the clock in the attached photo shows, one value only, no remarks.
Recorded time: 2:44
